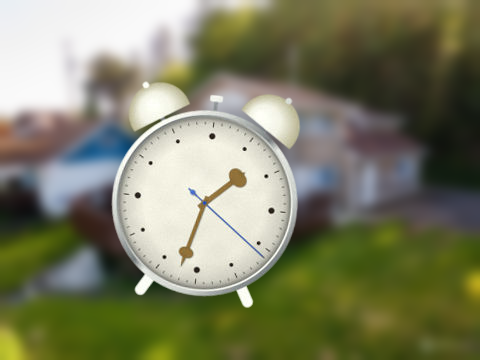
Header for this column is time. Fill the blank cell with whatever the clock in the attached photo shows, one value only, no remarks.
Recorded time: 1:32:21
